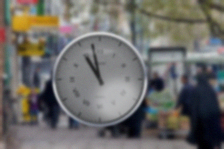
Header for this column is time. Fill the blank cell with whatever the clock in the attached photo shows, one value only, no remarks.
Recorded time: 10:58
